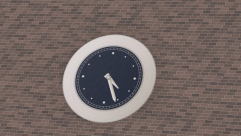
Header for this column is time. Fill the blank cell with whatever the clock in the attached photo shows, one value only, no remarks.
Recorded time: 4:26
